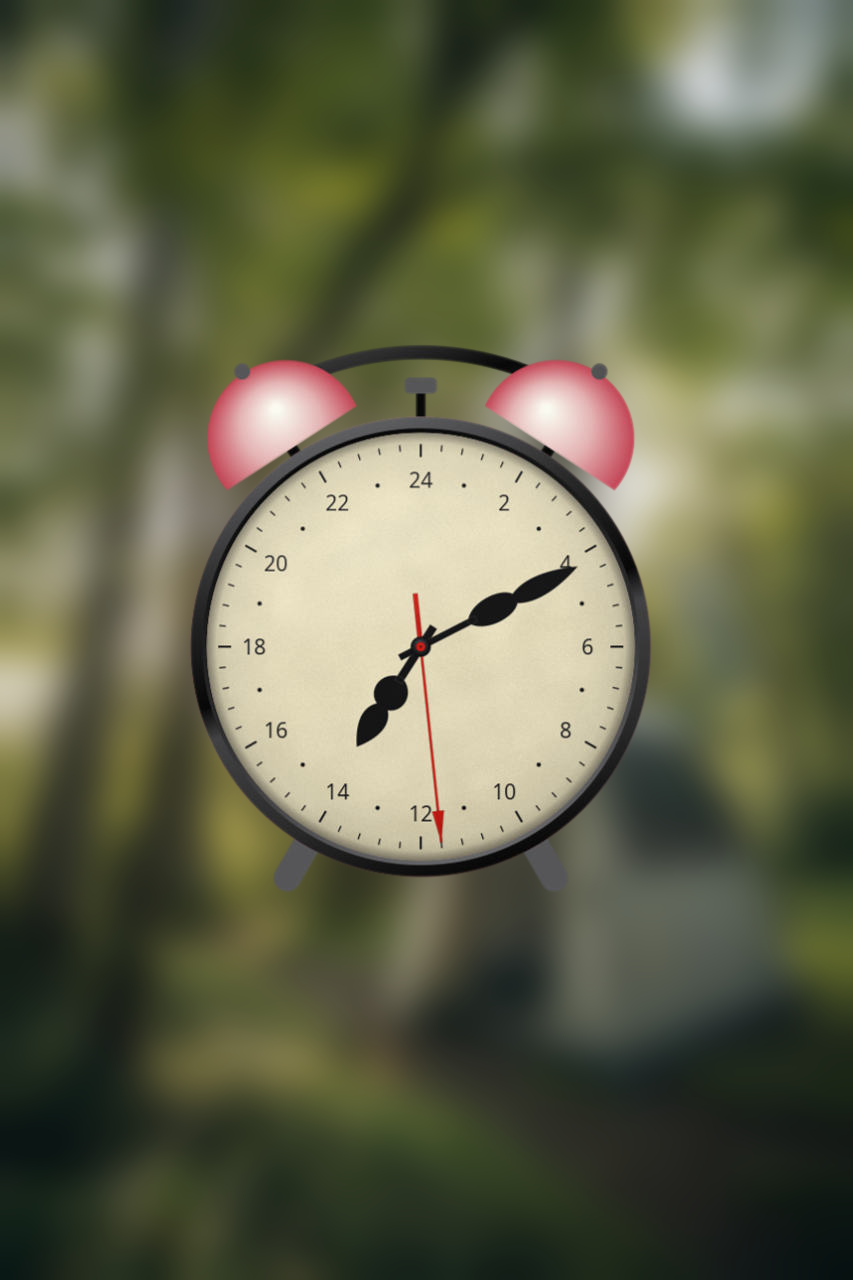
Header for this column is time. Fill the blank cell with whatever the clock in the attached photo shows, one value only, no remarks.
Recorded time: 14:10:29
